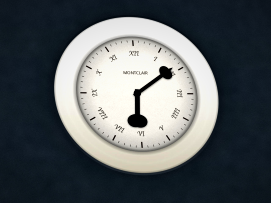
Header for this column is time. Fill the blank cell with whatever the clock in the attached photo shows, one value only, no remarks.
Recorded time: 6:09
